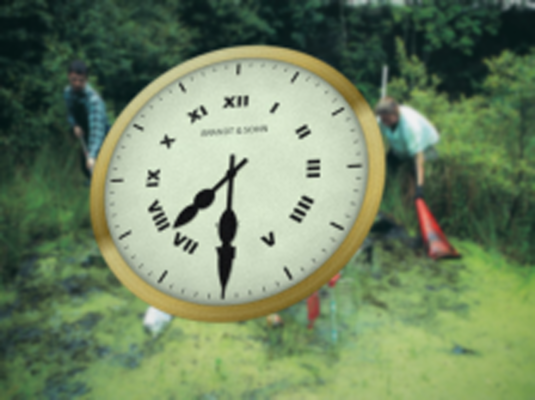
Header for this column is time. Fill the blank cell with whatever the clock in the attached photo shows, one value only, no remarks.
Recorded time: 7:30
